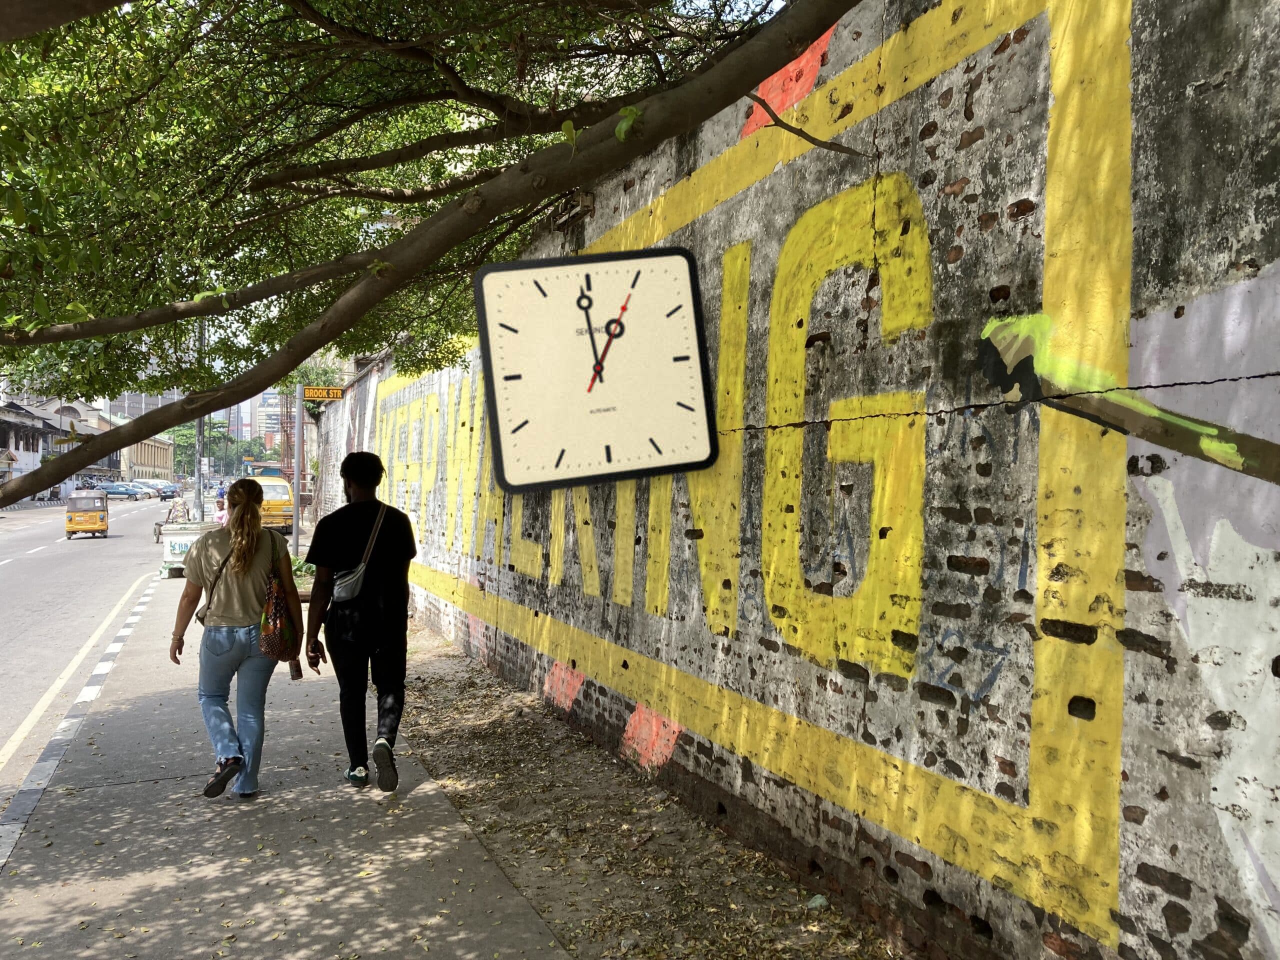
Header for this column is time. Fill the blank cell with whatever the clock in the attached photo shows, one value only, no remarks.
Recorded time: 12:59:05
